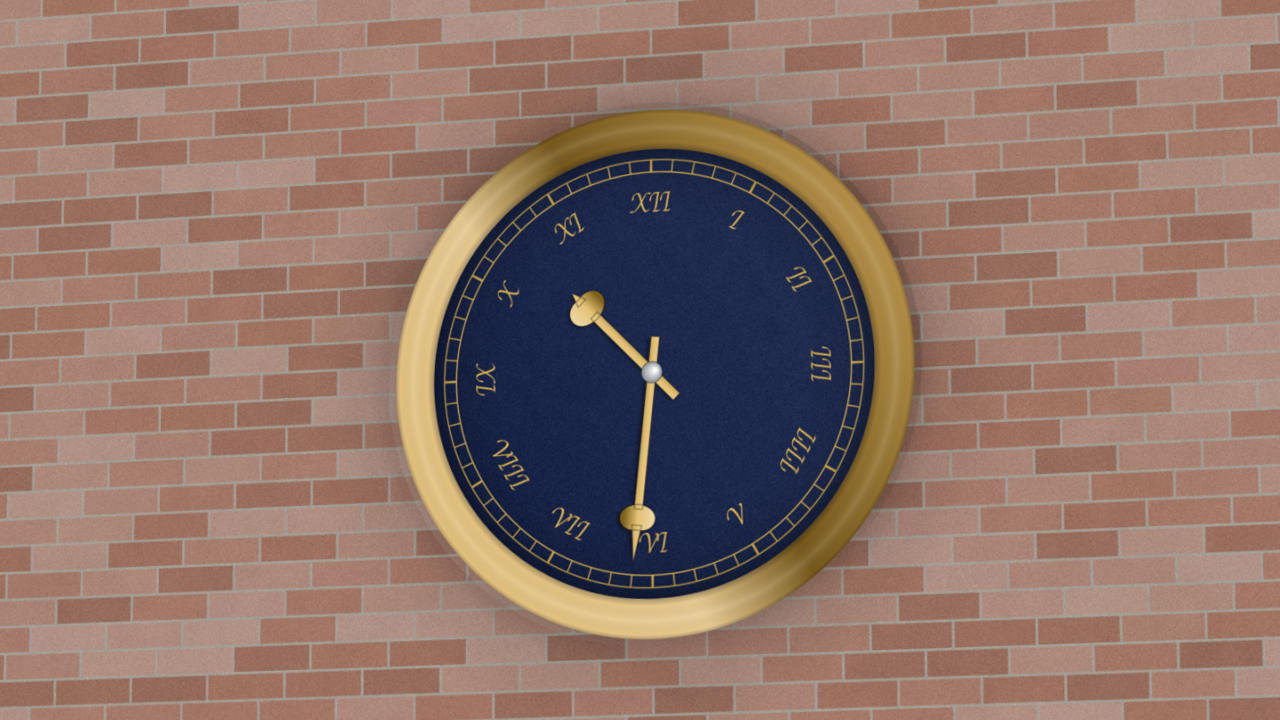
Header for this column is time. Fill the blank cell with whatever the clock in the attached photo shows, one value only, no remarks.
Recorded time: 10:31
